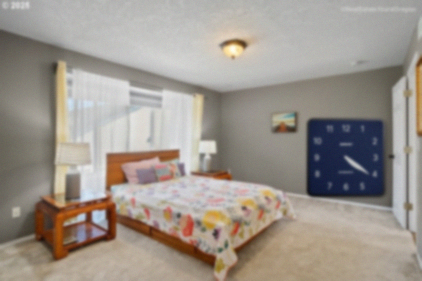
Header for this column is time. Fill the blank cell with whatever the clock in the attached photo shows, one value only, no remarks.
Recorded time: 4:21
